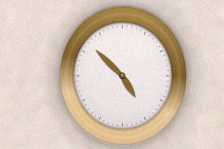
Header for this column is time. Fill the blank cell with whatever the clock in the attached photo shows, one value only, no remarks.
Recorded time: 4:52
